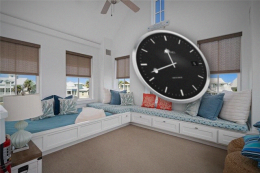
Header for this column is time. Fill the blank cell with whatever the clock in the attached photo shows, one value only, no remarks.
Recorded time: 11:42
